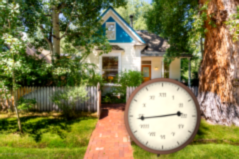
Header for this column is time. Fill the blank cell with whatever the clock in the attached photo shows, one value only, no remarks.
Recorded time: 2:44
